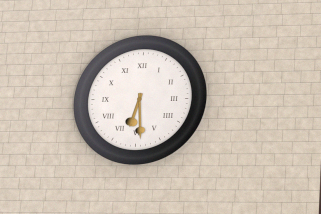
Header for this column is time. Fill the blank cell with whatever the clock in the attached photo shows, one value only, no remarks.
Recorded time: 6:29
